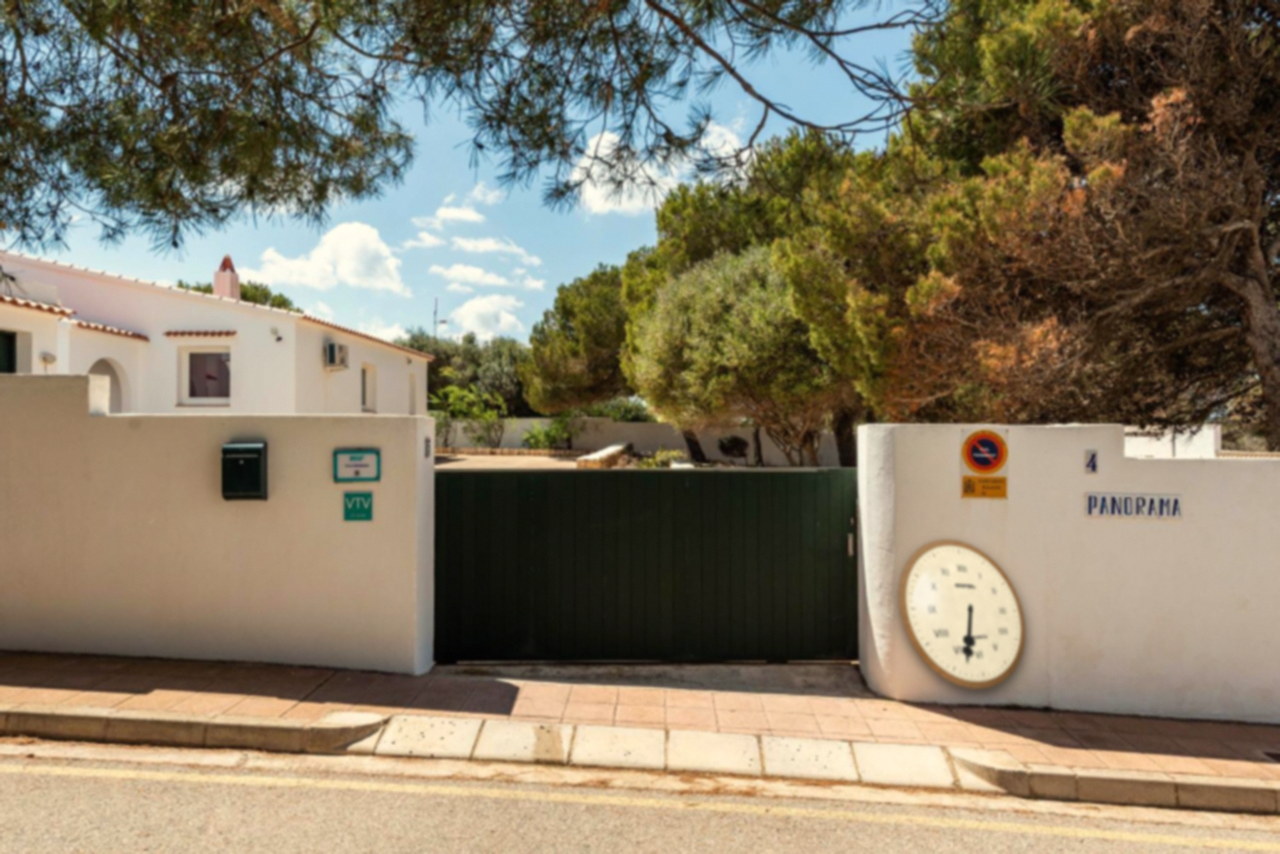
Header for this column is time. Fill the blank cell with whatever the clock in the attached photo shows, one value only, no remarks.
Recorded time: 6:33
